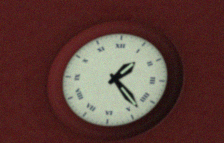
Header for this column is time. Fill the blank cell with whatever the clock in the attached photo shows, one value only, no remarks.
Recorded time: 1:23
